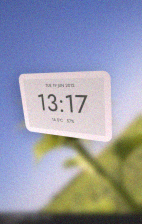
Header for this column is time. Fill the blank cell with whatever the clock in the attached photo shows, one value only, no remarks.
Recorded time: 13:17
